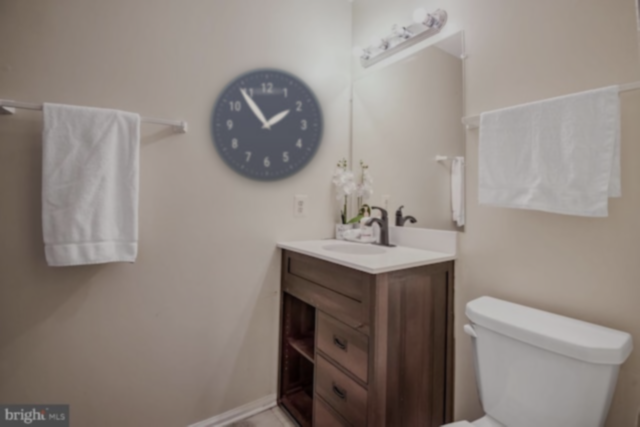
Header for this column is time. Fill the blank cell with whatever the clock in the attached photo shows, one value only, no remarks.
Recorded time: 1:54
